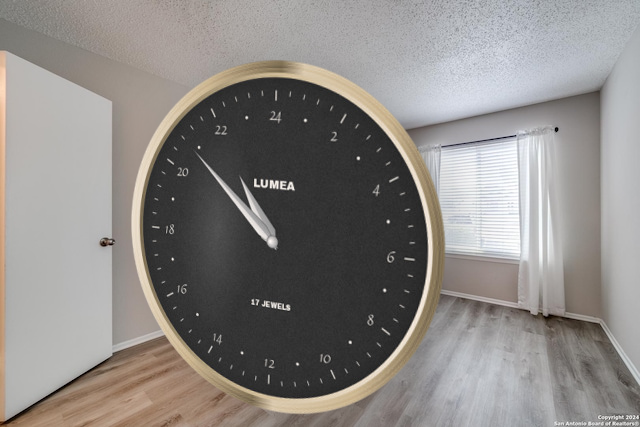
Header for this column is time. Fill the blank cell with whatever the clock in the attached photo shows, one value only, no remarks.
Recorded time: 21:52
